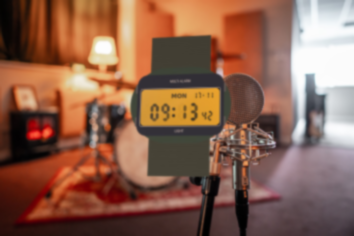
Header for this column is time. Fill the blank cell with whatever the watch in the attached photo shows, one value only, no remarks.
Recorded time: 9:13
